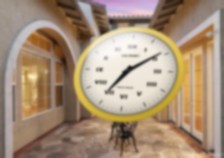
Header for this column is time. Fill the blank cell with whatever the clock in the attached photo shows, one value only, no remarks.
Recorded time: 7:09
